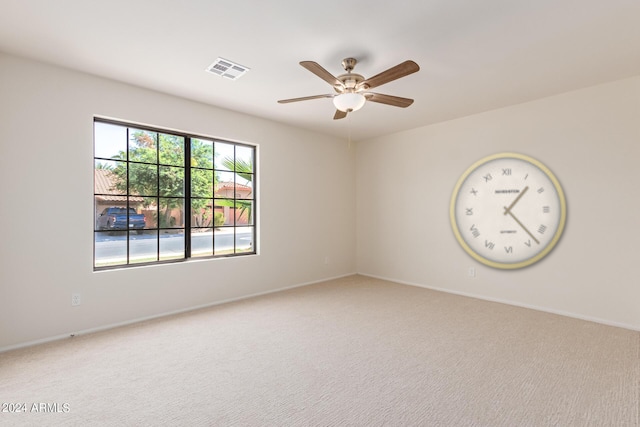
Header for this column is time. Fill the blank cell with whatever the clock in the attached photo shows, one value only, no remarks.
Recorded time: 1:23
